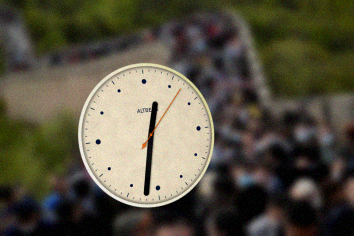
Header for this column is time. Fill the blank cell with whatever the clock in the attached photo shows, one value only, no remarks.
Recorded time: 12:32:07
